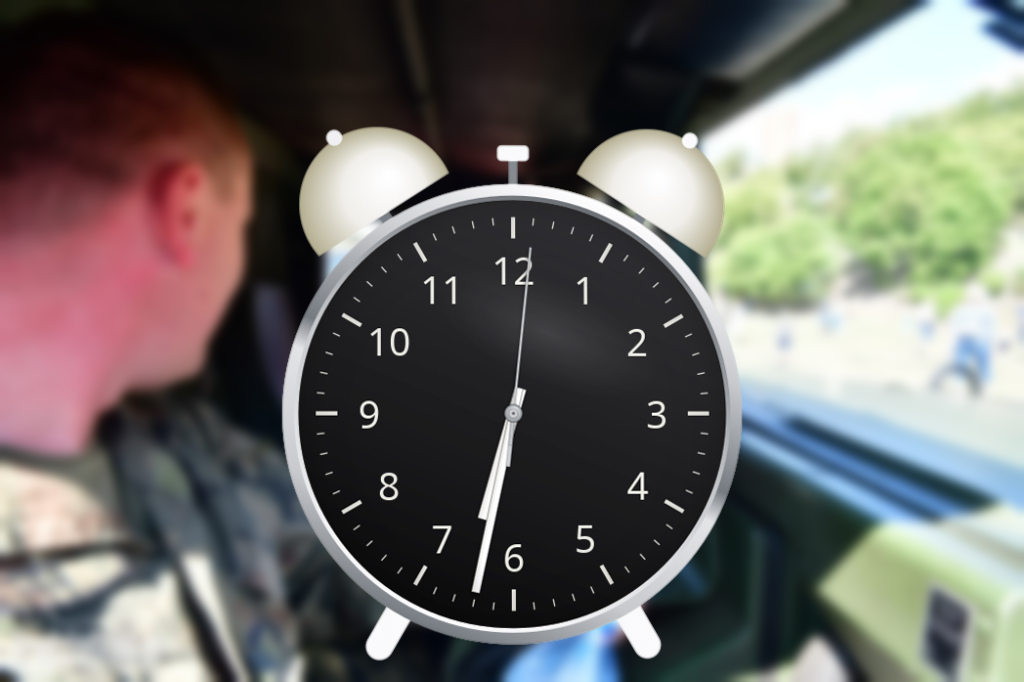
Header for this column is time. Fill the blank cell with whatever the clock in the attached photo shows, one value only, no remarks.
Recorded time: 6:32:01
